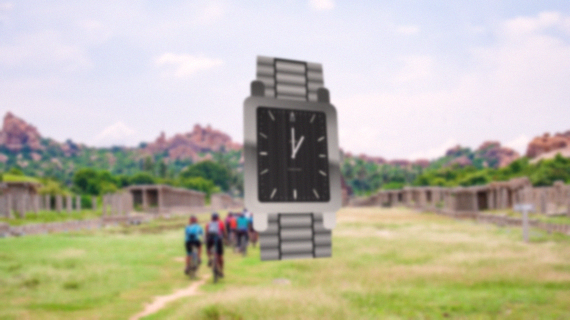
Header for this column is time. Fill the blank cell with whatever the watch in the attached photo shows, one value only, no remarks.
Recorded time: 1:00
